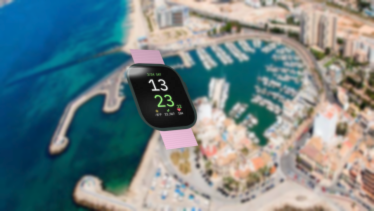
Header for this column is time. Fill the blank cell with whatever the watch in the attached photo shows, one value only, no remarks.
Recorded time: 13:23
